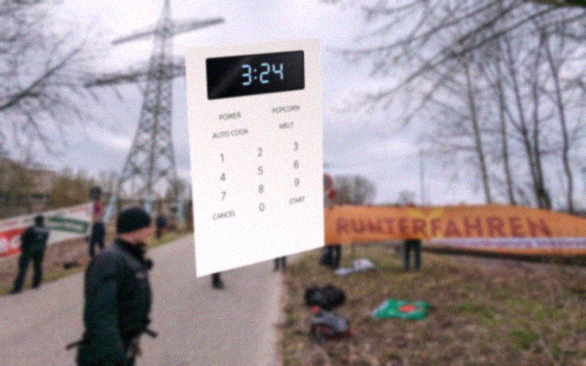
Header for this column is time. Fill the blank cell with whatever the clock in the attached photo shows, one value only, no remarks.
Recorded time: 3:24
